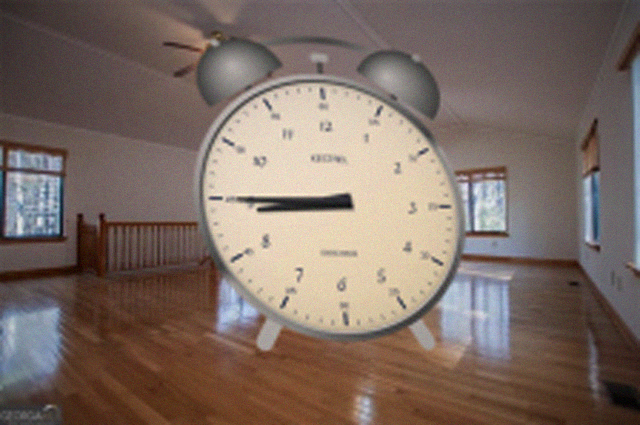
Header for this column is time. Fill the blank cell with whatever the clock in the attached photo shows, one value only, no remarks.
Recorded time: 8:45
